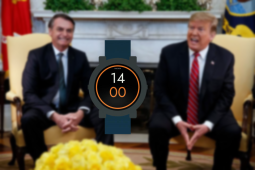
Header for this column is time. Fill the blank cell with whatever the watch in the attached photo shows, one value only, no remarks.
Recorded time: 14:00
